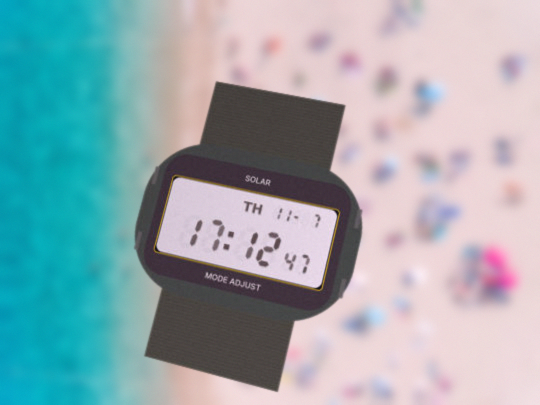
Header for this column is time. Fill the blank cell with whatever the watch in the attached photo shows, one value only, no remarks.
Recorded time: 17:12:47
